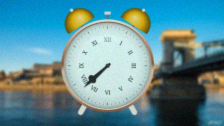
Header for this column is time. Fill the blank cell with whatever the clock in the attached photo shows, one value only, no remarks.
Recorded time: 7:38
